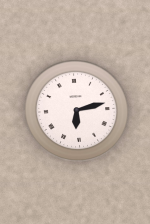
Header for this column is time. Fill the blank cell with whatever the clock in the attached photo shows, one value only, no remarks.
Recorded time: 6:13
